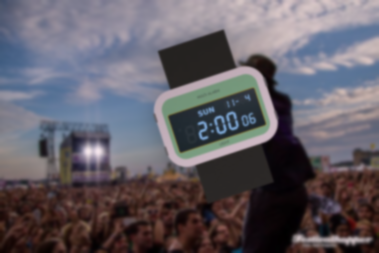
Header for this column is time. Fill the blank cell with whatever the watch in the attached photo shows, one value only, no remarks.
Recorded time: 2:00:06
